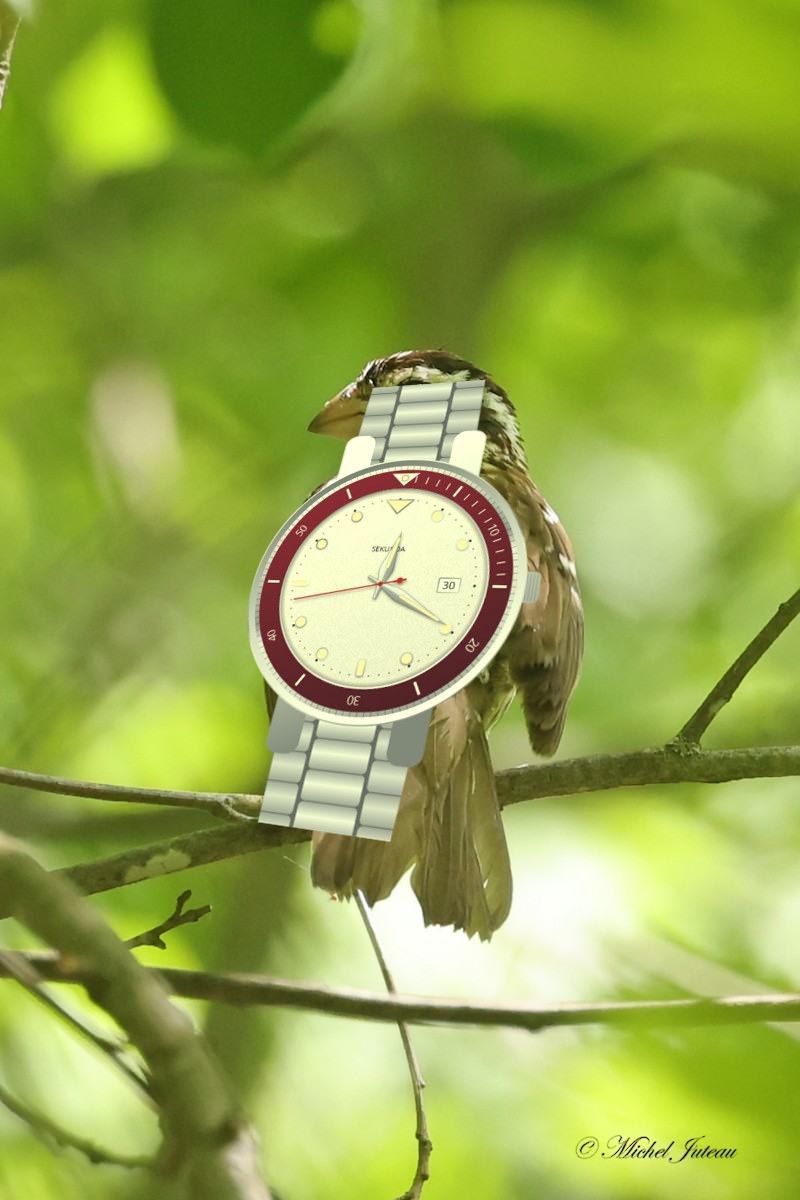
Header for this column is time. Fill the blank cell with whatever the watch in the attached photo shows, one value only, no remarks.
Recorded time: 12:19:43
